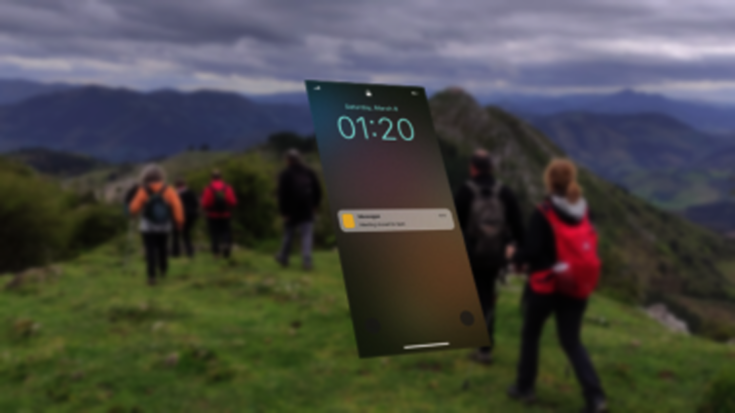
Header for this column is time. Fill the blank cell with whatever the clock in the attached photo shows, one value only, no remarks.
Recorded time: 1:20
